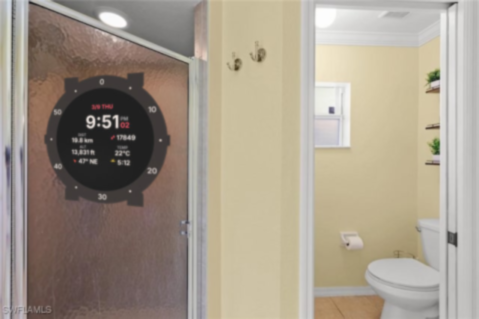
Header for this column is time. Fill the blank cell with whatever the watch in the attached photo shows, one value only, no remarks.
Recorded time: 9:51
